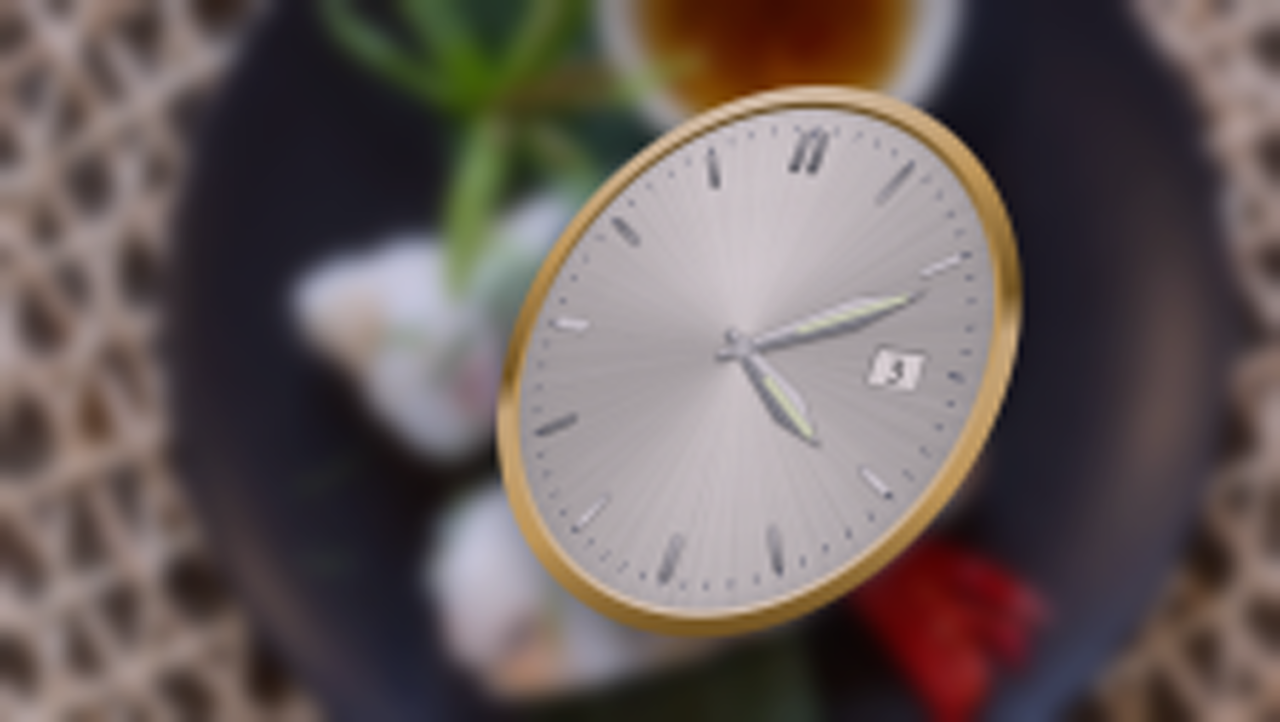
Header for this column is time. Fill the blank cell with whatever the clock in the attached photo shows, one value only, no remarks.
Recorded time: 4:11
